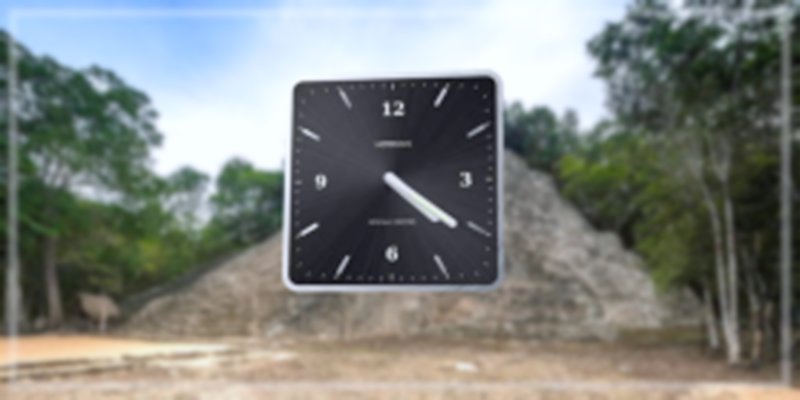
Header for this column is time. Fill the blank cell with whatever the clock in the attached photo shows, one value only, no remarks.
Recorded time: 4:21
